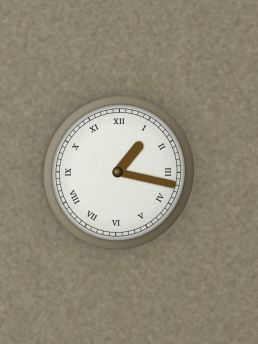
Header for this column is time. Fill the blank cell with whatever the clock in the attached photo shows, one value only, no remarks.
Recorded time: 1:17
